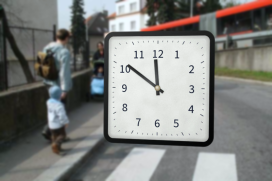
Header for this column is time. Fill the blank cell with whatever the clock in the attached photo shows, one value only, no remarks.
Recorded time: 11:51
